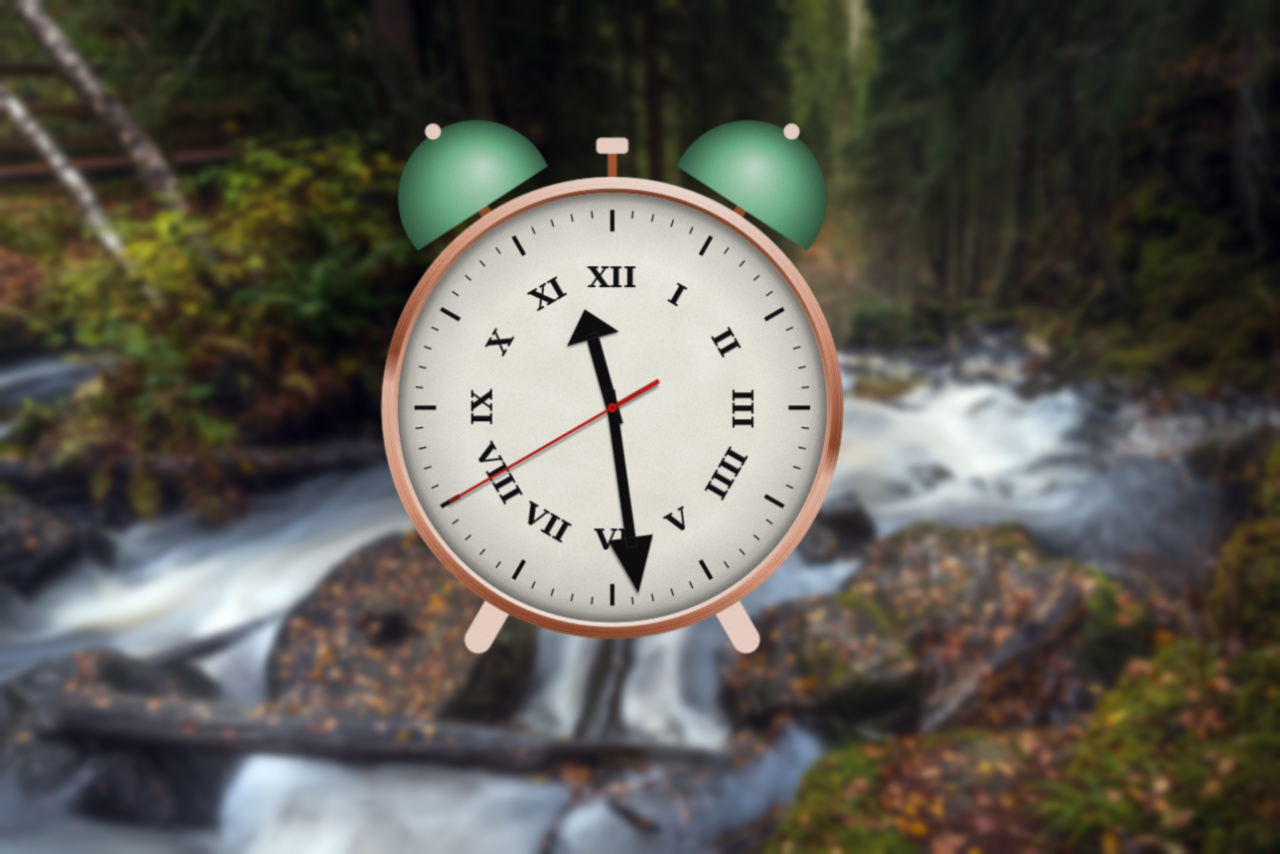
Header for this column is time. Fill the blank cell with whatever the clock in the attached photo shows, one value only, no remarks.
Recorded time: 11:28:40
